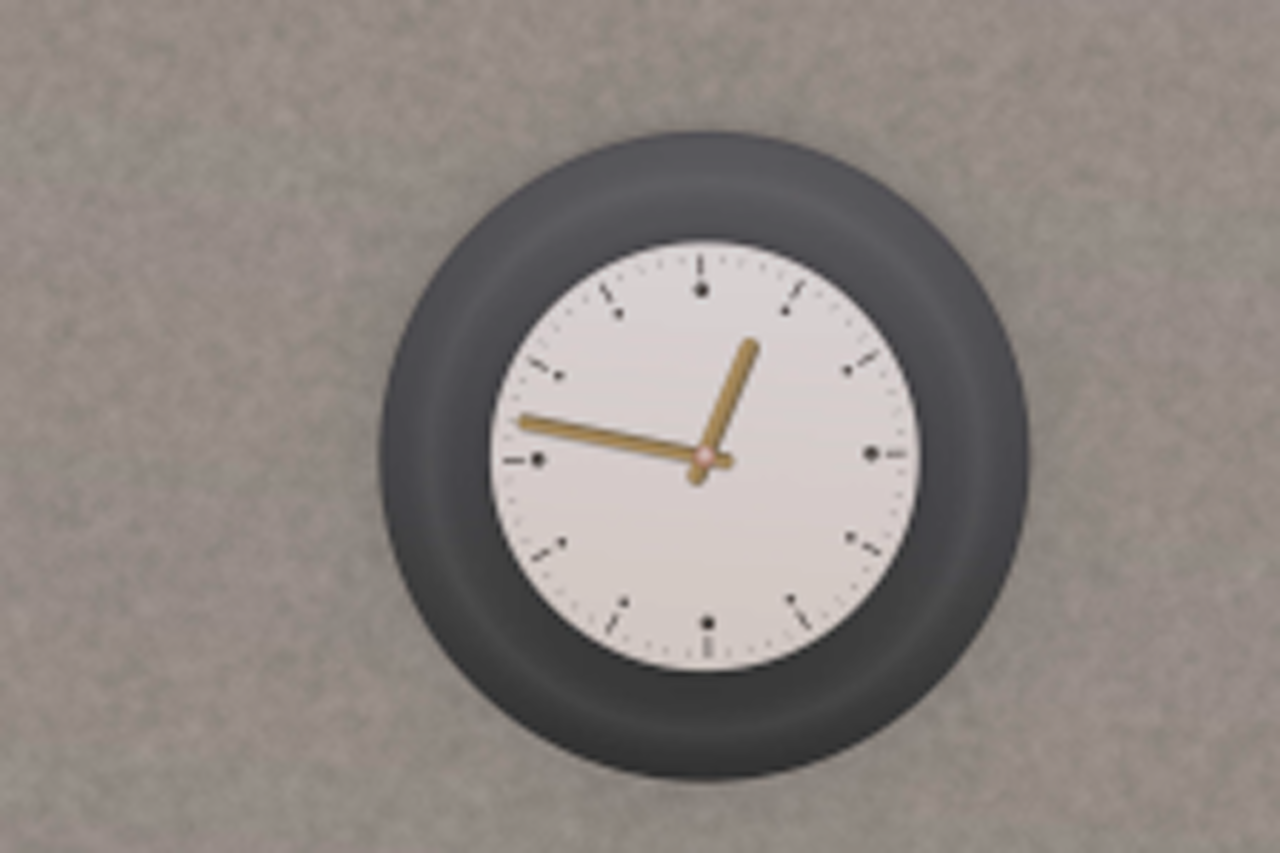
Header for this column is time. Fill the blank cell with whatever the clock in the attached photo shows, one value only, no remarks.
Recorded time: 12:47
